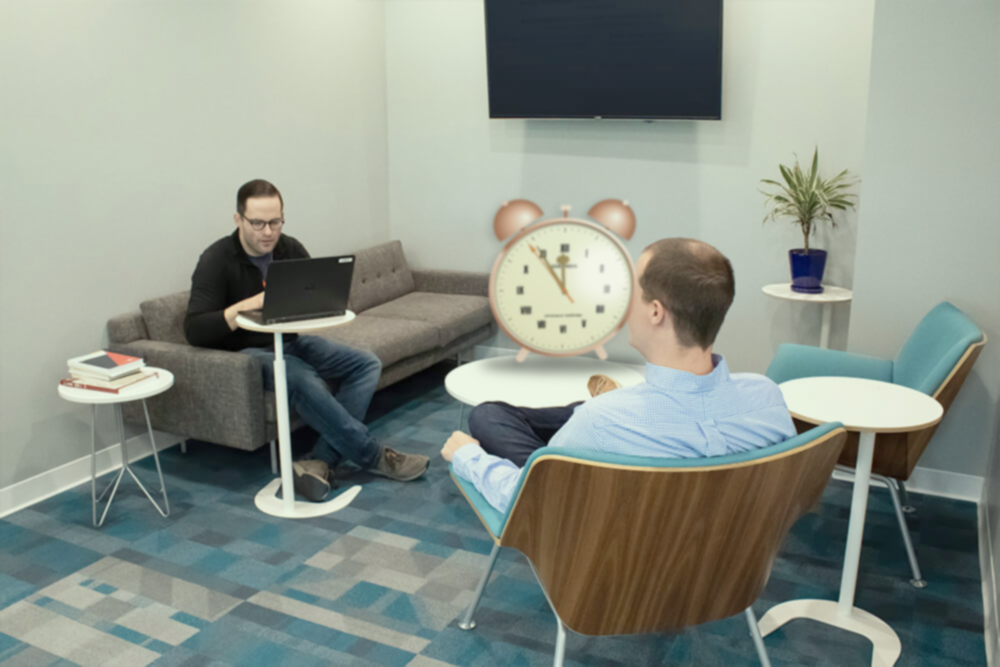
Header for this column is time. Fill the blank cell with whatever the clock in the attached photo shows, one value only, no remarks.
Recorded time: 11:54:54
